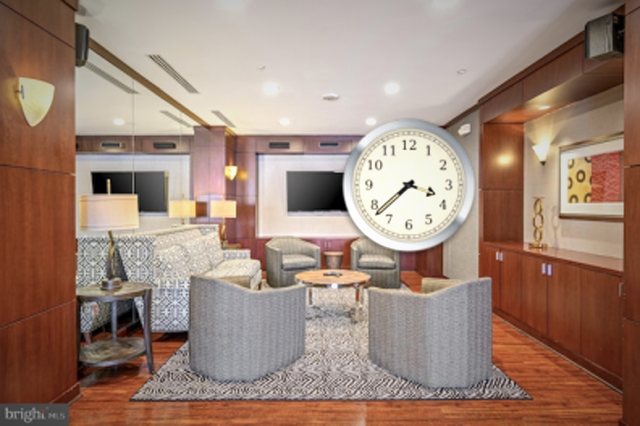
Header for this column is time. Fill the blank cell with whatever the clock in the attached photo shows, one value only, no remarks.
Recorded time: 3:38
